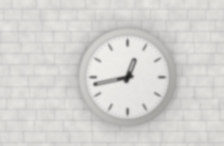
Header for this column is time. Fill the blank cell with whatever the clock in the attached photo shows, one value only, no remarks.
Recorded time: 12:43
